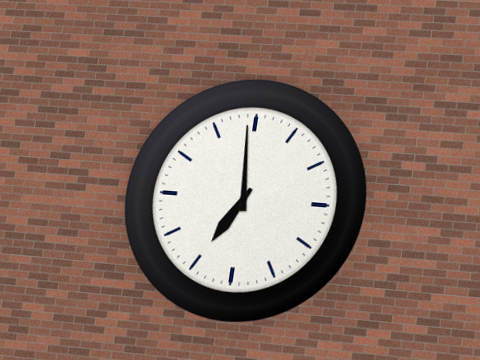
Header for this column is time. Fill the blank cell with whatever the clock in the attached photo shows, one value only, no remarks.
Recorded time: 6:59
